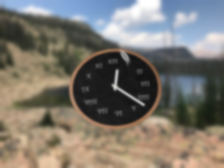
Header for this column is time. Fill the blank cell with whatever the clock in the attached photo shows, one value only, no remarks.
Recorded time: 12:22
